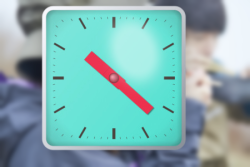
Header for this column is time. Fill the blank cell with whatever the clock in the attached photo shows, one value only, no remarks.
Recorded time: 10:22
